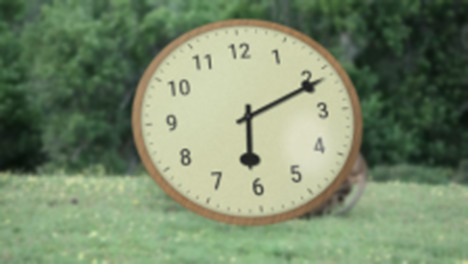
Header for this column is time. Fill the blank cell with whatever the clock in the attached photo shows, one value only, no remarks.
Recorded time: 6:11
